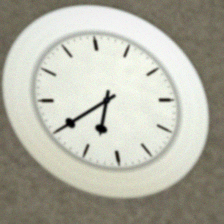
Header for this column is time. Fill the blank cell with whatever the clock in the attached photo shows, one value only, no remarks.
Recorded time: 6:40
